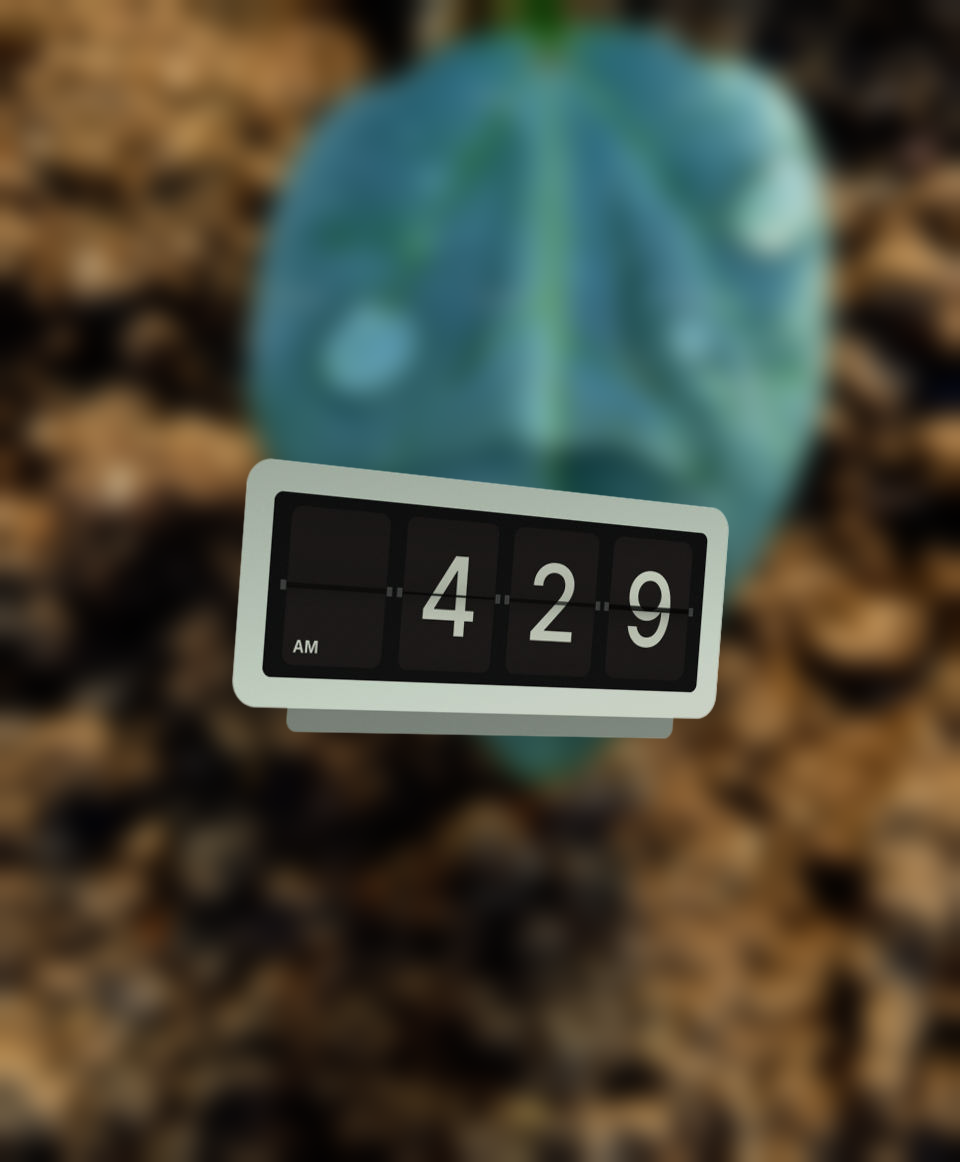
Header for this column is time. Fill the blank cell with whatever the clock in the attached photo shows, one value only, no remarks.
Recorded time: 4:29
